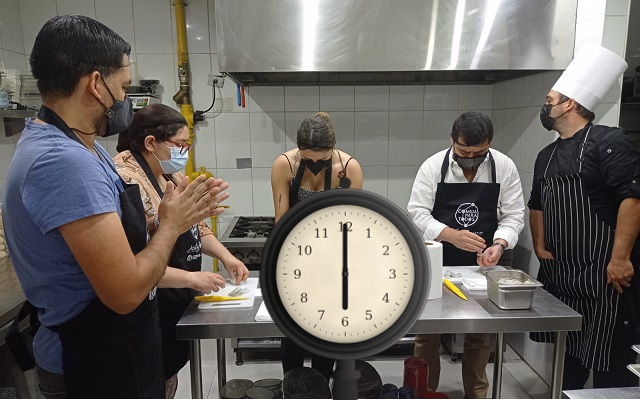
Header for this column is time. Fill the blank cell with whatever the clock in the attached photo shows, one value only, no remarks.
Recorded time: 6:00
